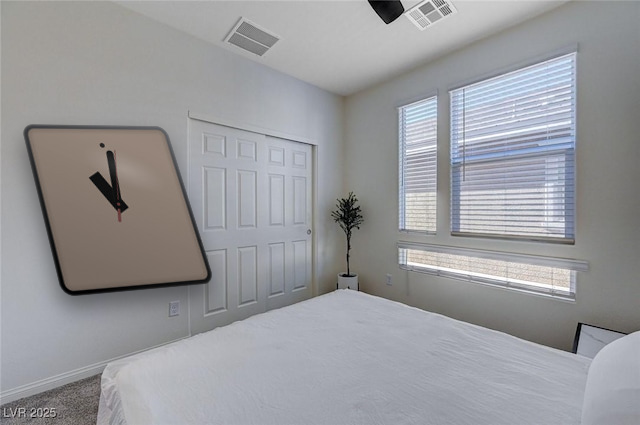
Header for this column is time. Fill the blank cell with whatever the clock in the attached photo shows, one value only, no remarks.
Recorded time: 11:01:02
